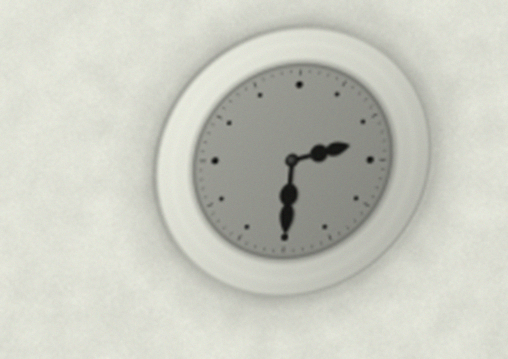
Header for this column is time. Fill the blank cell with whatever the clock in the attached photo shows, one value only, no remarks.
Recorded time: 2:30
